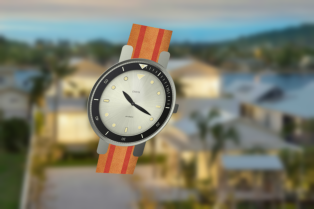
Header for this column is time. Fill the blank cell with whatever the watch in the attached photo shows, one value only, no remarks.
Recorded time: 10:19
